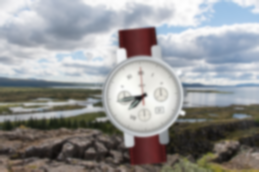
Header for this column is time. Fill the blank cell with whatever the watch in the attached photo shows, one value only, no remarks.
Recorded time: 7:44
